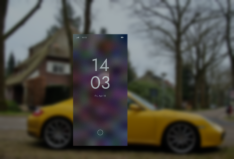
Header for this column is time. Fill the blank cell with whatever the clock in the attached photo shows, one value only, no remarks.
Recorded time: 14:03
